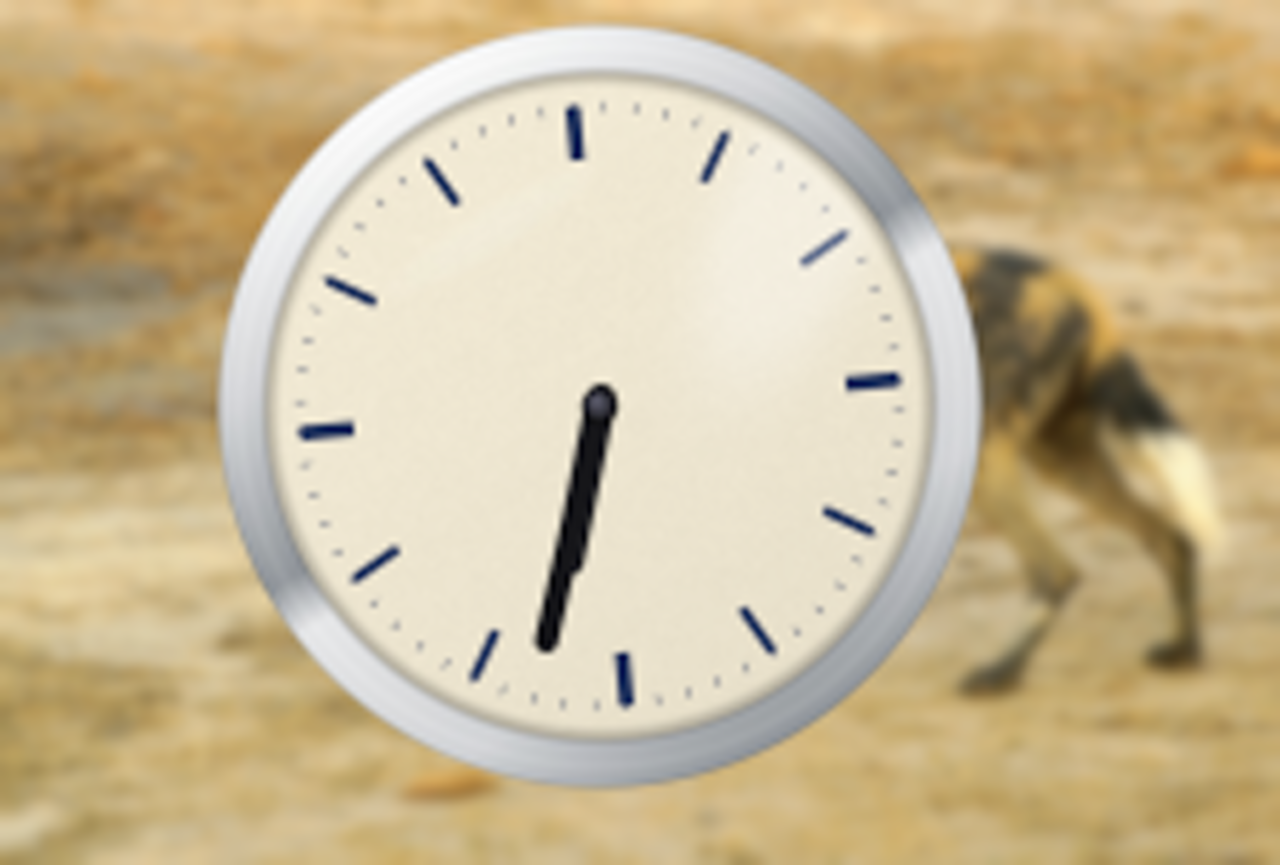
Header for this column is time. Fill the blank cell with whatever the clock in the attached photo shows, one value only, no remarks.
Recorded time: 6:33
